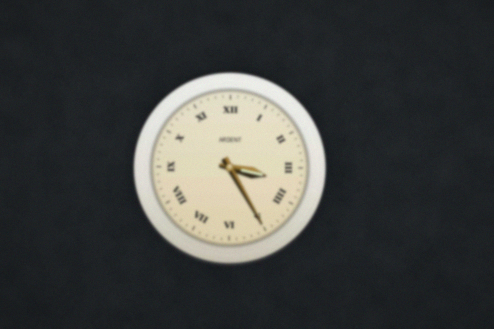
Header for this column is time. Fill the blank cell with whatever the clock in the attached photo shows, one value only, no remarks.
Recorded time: 3:25
